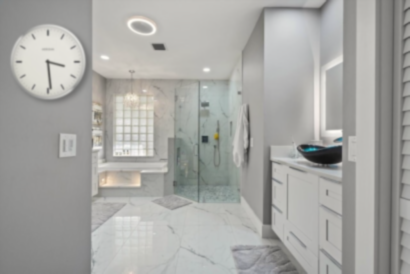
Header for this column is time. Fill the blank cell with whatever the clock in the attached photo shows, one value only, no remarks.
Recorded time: 3:29
